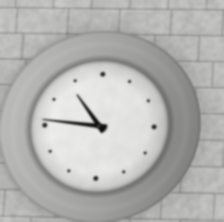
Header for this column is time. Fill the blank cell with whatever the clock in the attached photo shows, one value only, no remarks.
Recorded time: 10:46
